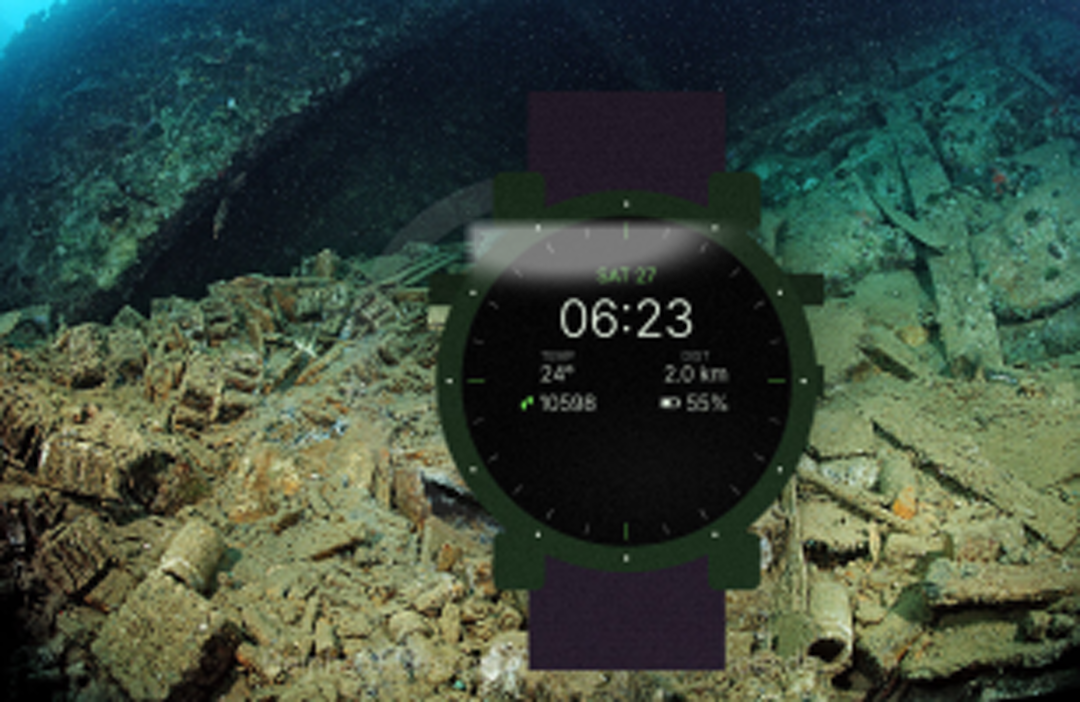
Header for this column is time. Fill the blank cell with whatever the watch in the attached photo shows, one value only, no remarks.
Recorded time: 6:23
